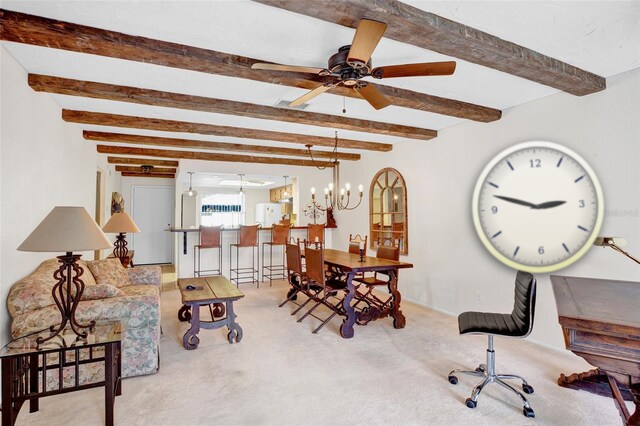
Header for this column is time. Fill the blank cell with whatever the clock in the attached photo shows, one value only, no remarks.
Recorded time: 2:48
